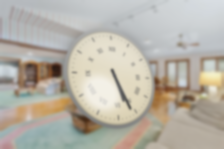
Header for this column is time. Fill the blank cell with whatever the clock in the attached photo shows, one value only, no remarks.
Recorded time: 5:26
